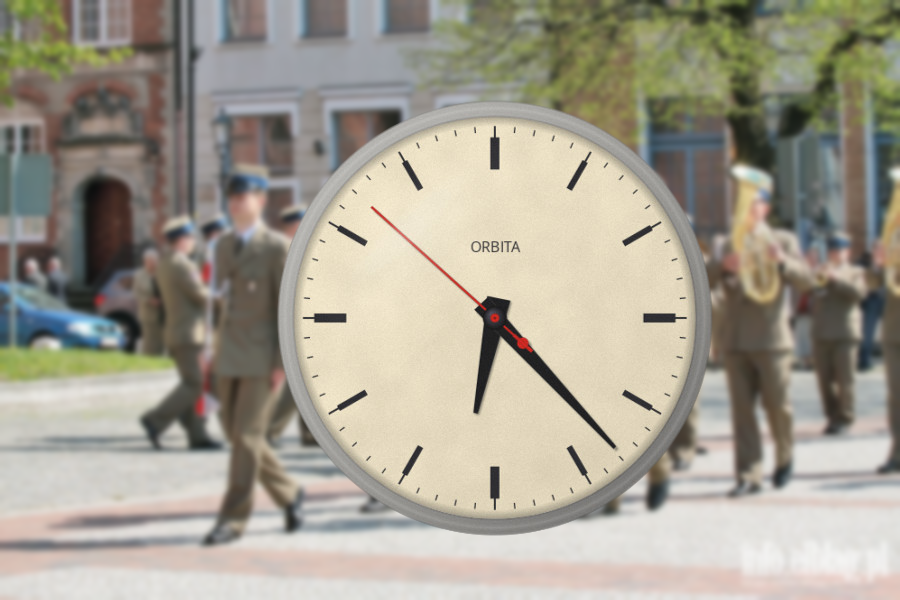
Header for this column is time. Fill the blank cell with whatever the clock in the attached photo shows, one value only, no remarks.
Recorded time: 6:22:52
